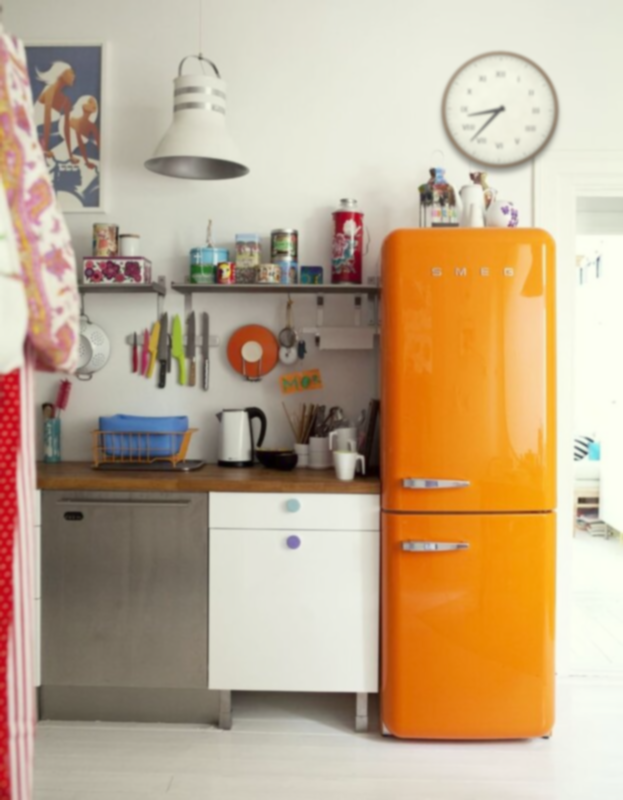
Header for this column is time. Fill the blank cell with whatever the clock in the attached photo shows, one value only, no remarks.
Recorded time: 8:37
